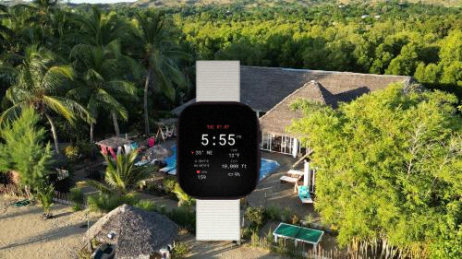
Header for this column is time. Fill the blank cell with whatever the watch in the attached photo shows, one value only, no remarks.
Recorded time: 5:55
